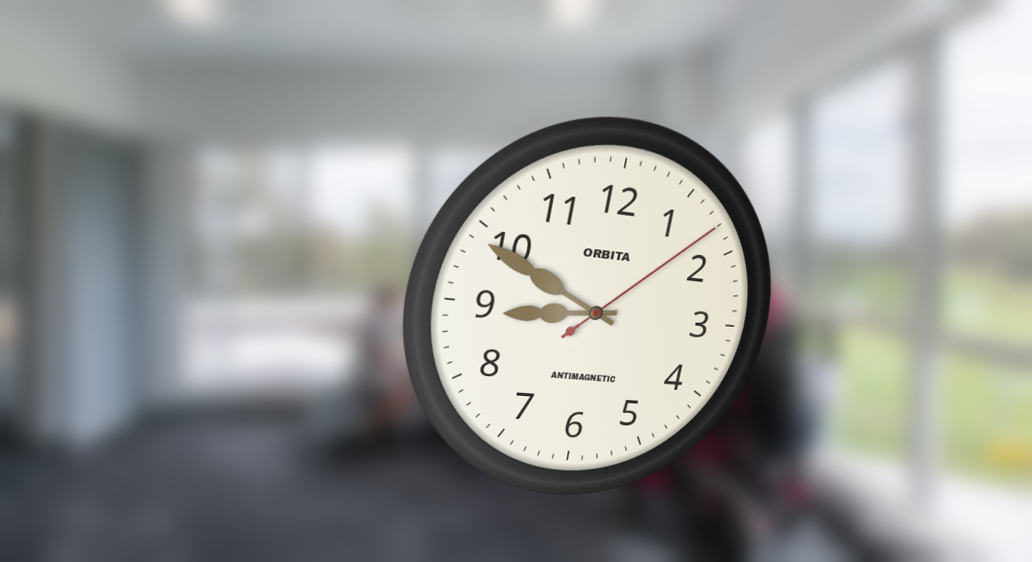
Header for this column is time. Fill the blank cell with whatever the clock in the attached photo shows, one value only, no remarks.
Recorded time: 8:49:08
